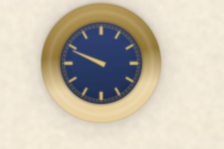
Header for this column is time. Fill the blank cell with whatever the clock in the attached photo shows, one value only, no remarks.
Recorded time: 9:49
